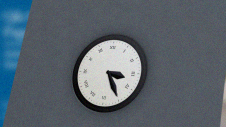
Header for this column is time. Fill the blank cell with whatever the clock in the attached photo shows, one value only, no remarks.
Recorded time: 3:25
